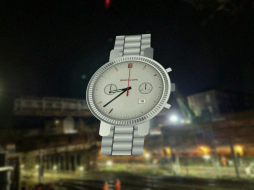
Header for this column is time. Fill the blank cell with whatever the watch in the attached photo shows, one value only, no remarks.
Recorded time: 8:38
